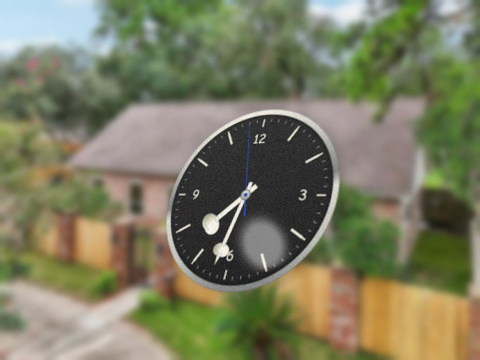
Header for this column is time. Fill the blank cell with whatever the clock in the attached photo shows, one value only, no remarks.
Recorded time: 7:31:58
